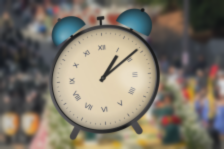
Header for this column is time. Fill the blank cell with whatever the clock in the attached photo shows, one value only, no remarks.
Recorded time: 1:09
